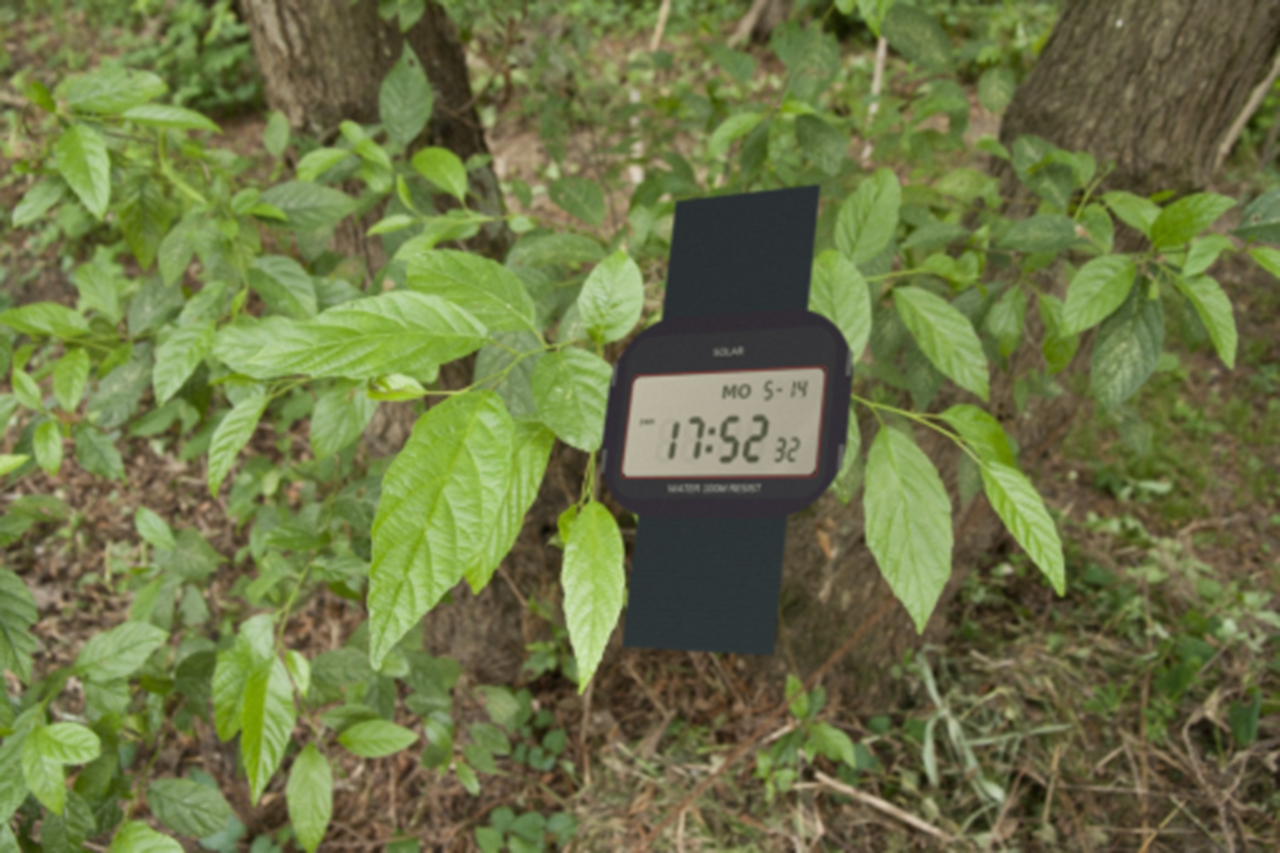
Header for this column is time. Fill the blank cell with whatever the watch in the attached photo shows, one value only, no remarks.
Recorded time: 17:52:32
